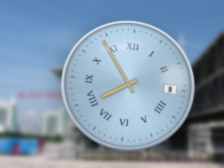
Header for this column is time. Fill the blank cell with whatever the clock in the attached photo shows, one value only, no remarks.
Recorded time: 7:54
